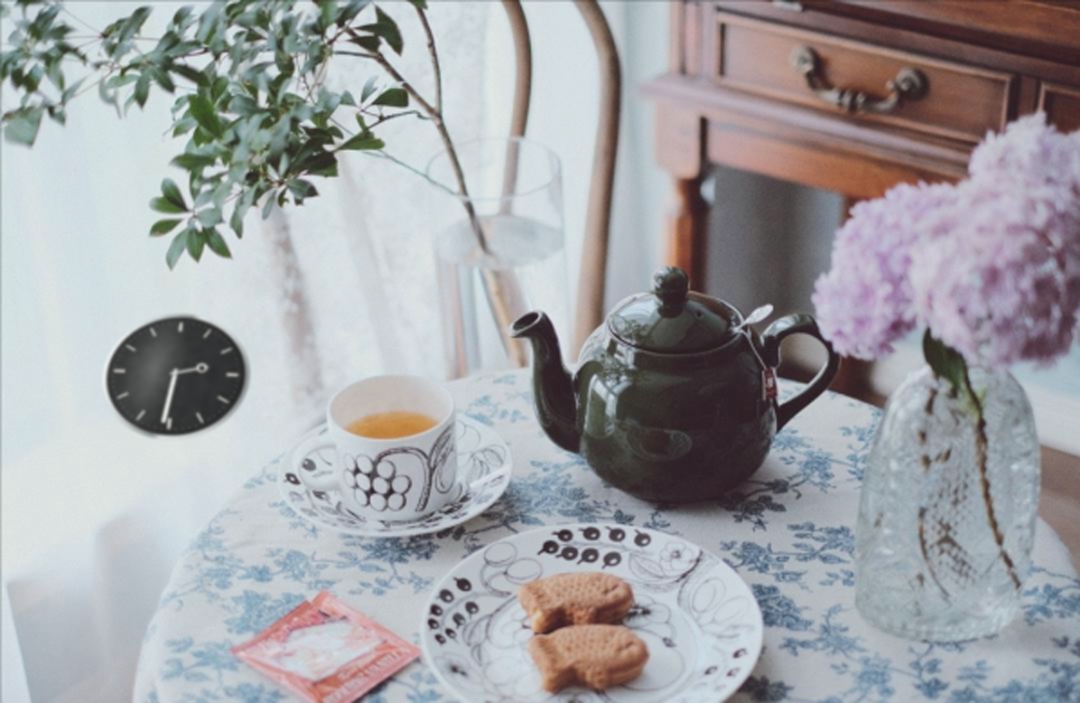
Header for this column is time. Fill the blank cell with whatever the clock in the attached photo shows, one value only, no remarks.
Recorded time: 2:31
